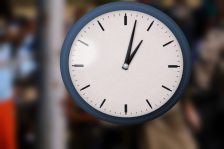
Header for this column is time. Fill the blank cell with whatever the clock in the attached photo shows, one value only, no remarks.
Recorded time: 1:02
